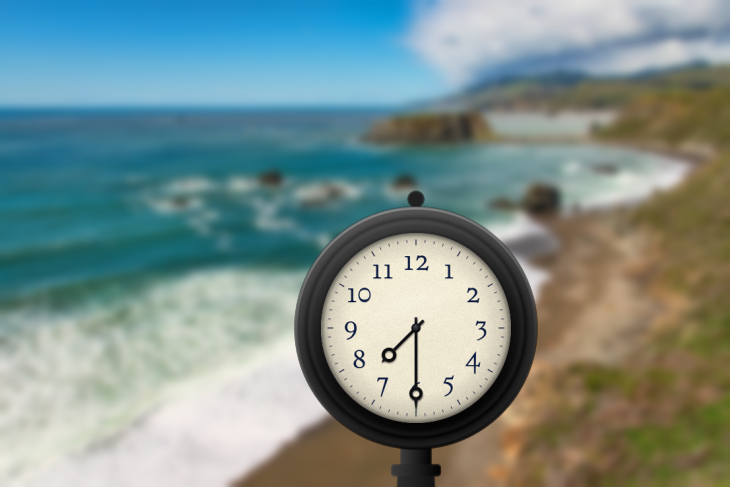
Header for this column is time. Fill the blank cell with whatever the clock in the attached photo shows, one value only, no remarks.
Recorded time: 7:30
